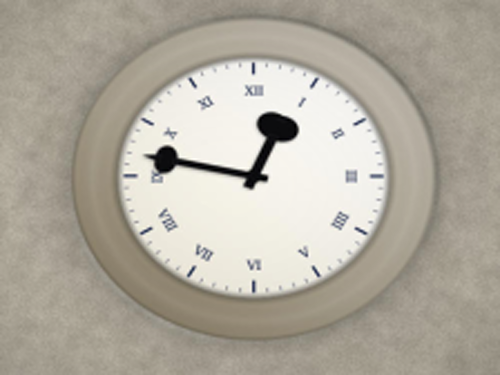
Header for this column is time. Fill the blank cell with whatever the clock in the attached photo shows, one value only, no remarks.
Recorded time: 12:47
